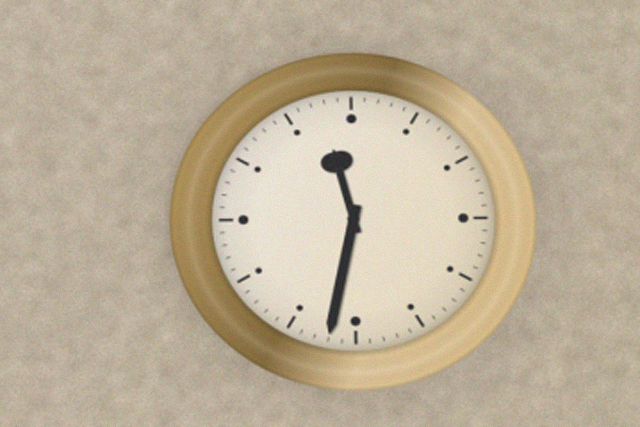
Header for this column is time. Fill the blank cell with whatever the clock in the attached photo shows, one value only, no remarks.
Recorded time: 11:32
